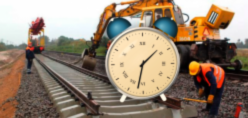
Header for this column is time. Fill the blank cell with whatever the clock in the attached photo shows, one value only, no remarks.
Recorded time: 1:32
